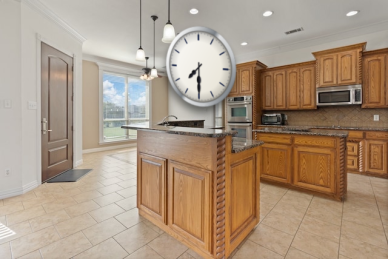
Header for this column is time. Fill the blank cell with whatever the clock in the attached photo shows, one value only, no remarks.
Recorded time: 7:30
